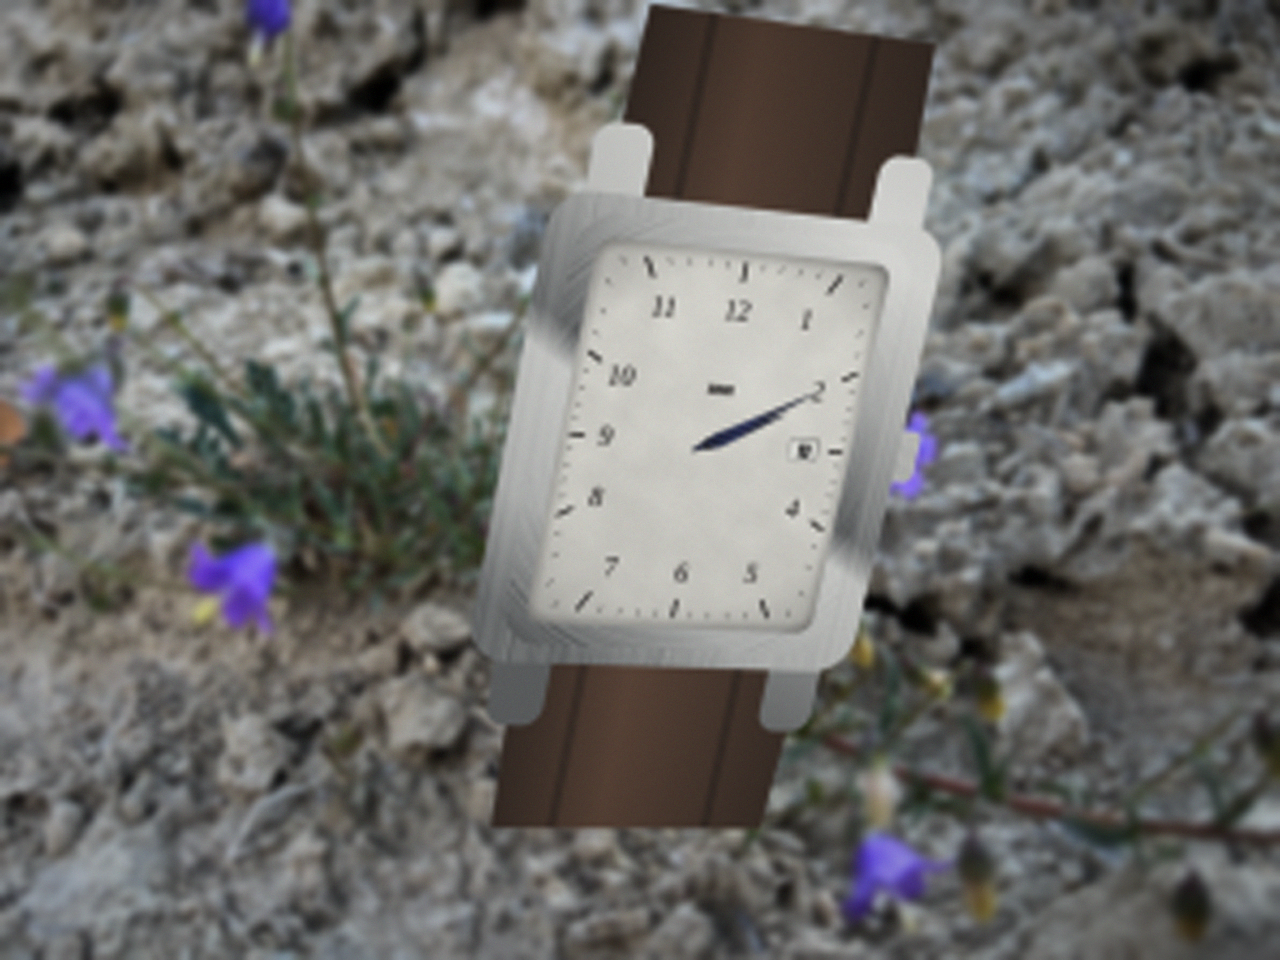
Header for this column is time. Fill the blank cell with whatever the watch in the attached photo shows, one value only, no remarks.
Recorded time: 2:10
